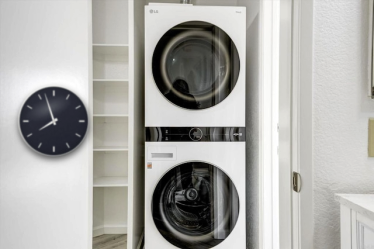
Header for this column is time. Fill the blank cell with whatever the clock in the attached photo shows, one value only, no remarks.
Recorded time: 7:57
